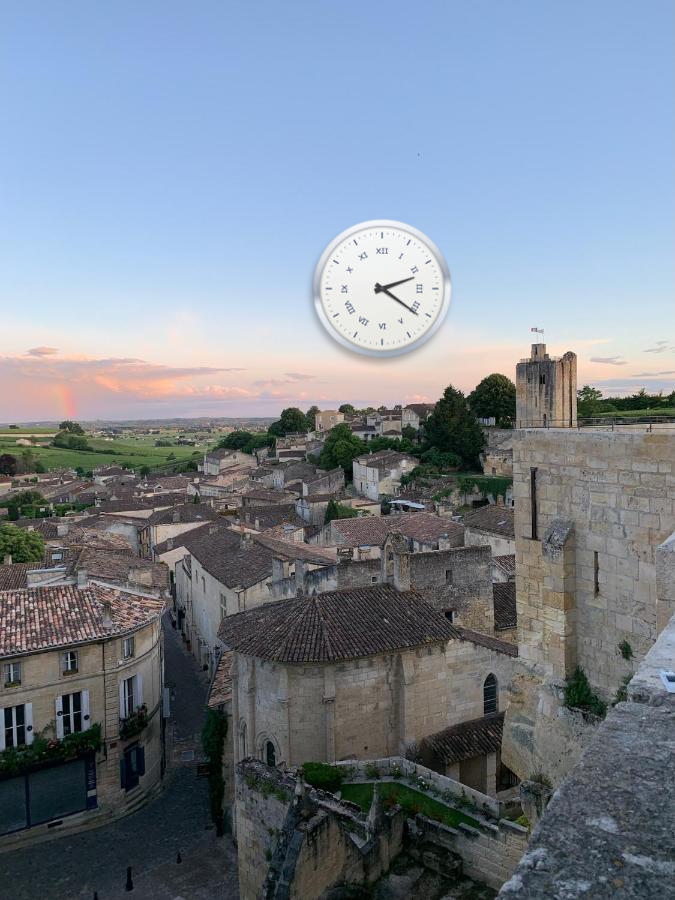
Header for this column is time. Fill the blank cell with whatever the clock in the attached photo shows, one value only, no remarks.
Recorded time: 2:21
